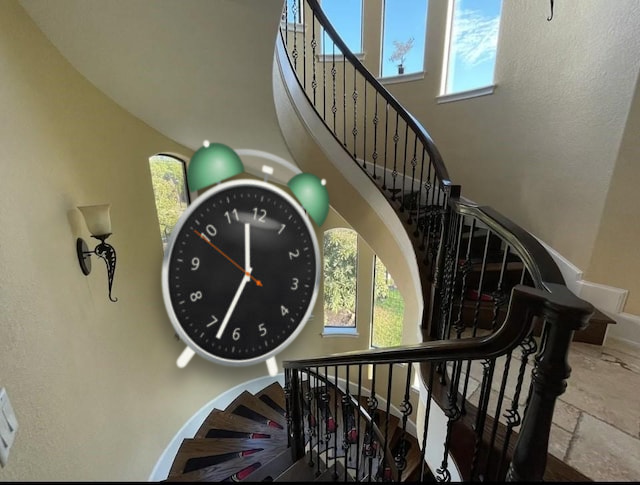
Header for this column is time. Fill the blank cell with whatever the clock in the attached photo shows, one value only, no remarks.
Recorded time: 11:32:49
